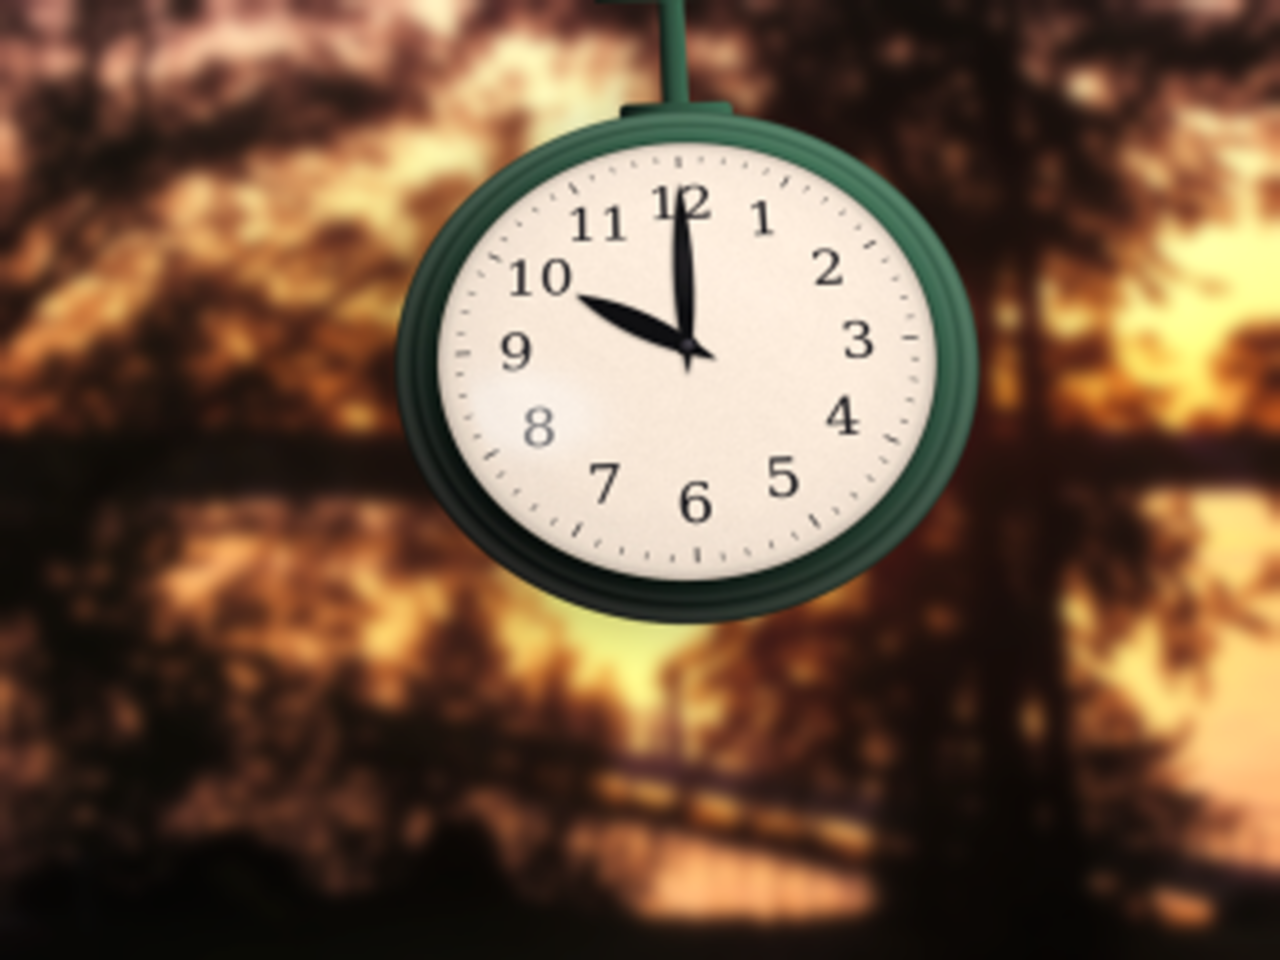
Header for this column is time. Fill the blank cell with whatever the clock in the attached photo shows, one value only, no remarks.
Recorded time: 10:00
